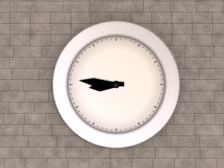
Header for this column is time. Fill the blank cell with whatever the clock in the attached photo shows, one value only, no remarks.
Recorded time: 8:46
